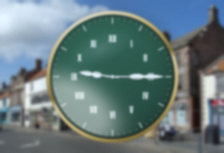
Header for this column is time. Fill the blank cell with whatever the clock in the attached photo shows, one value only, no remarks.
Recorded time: 9:15
